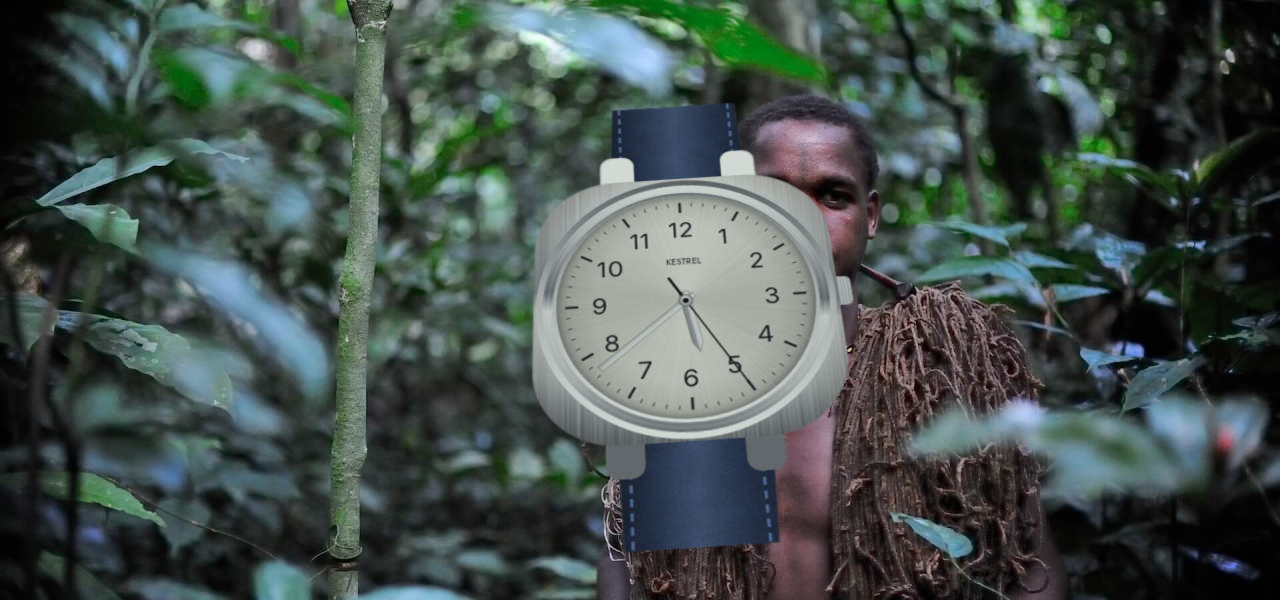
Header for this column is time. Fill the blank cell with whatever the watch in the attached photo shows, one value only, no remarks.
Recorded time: 5:38:25
